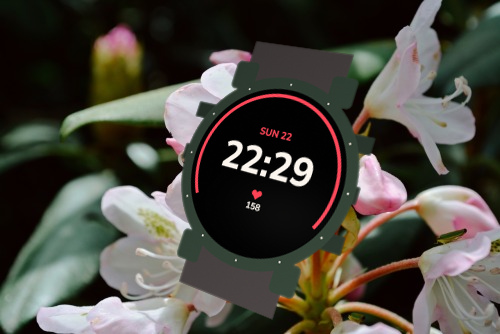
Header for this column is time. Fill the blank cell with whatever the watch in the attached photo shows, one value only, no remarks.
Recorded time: 22:29
